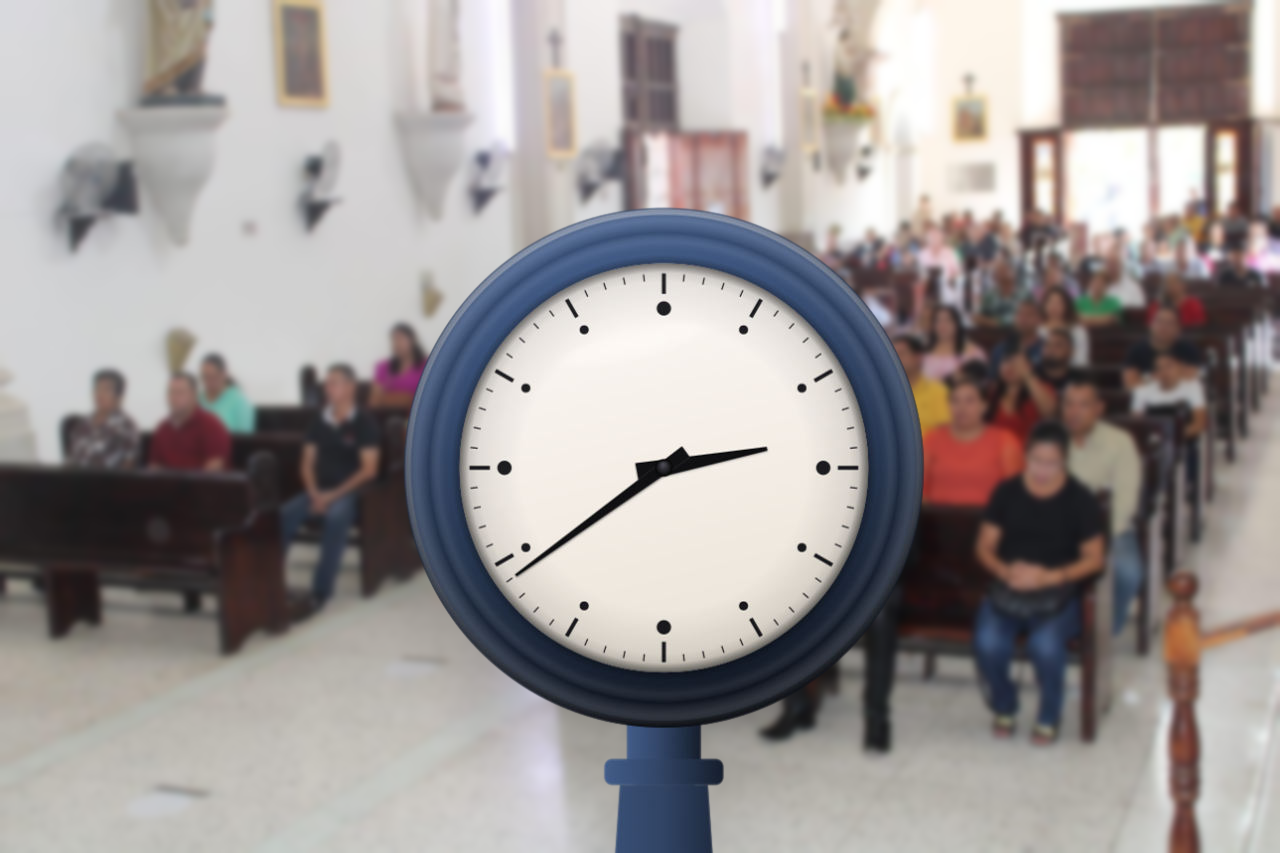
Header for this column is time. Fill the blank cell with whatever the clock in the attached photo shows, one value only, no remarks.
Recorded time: 2:39
